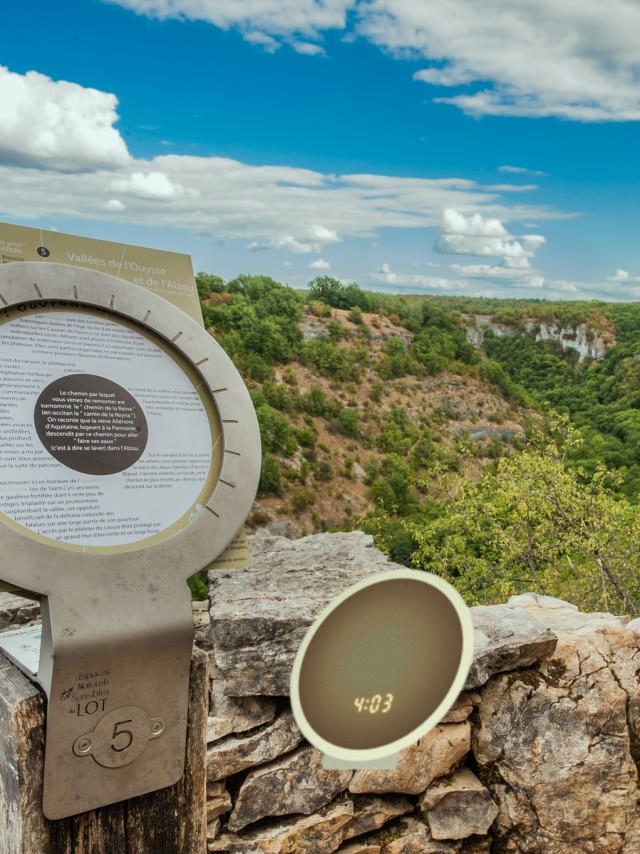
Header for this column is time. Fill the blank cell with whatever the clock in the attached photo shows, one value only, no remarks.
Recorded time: 4:03
